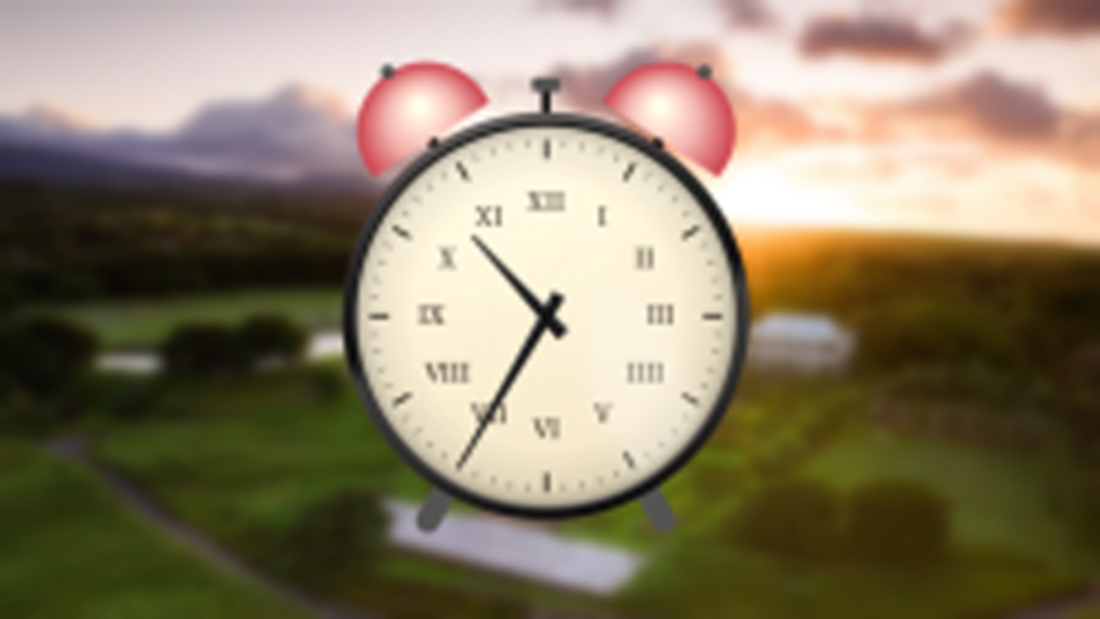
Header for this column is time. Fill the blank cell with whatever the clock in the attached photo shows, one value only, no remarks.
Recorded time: 10:35
